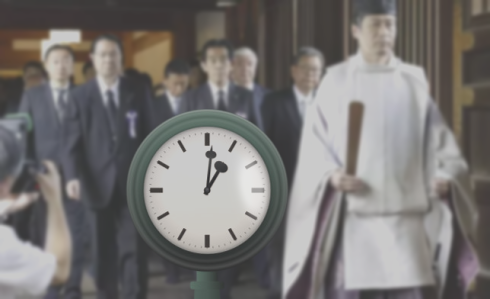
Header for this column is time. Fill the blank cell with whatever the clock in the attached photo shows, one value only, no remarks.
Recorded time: 1:01
